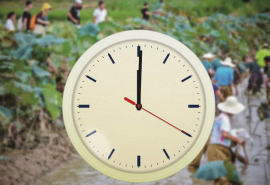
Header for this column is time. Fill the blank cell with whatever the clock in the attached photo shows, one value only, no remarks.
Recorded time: 12:00:20
